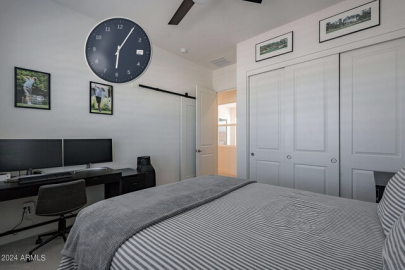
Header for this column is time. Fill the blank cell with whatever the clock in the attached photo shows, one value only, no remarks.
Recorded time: 6:05
